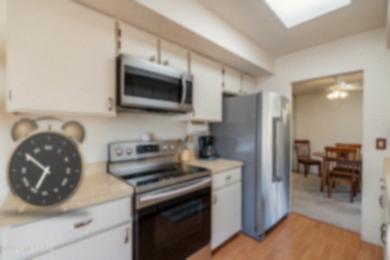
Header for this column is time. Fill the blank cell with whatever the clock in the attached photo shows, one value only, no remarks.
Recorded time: 6:51
